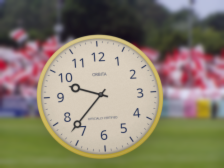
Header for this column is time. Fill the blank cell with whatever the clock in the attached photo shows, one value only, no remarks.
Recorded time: 9:37
